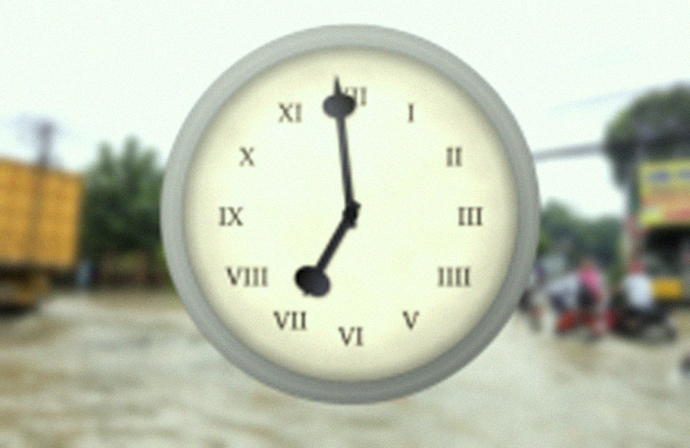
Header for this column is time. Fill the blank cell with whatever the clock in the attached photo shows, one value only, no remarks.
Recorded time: 6:59
